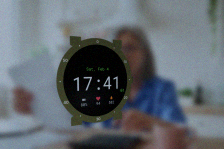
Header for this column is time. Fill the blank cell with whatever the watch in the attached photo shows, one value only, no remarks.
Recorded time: 17:41
